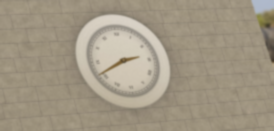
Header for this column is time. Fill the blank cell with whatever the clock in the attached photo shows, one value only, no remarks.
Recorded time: 2:41
